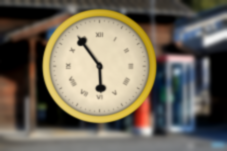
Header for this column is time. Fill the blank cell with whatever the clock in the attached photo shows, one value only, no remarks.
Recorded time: 5:54
